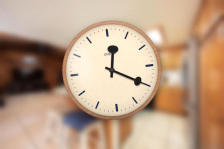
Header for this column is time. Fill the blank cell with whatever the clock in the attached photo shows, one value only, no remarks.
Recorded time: 12:20
